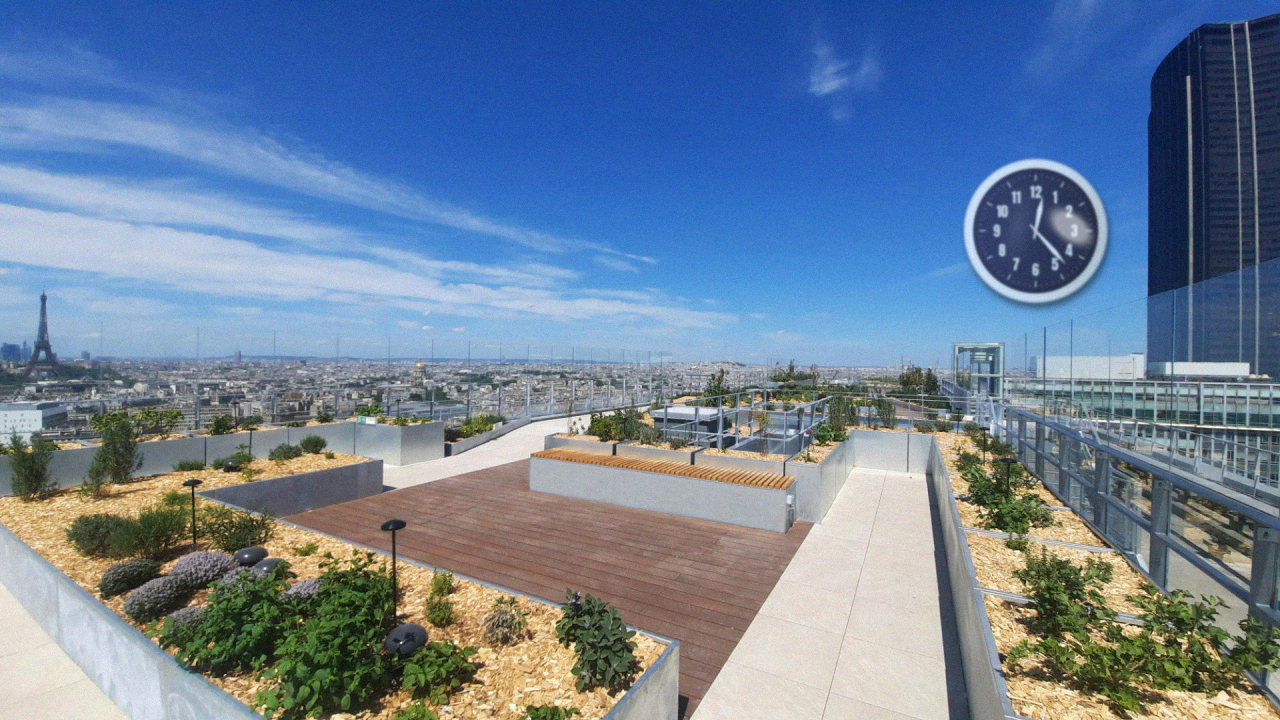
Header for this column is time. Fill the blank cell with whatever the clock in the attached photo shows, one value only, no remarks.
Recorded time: 12:23
